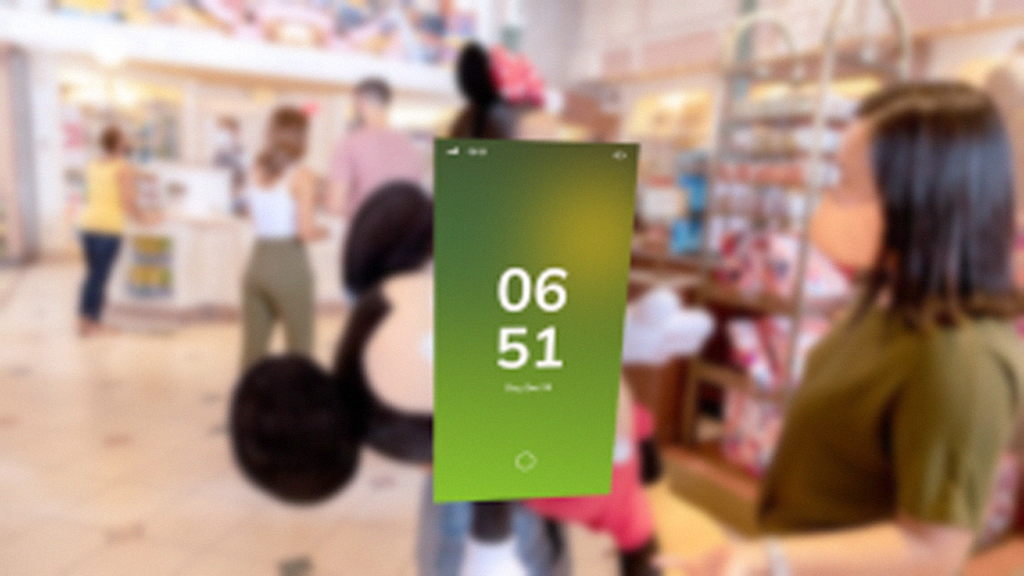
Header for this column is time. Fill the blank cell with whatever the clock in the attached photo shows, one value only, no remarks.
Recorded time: 6:51
